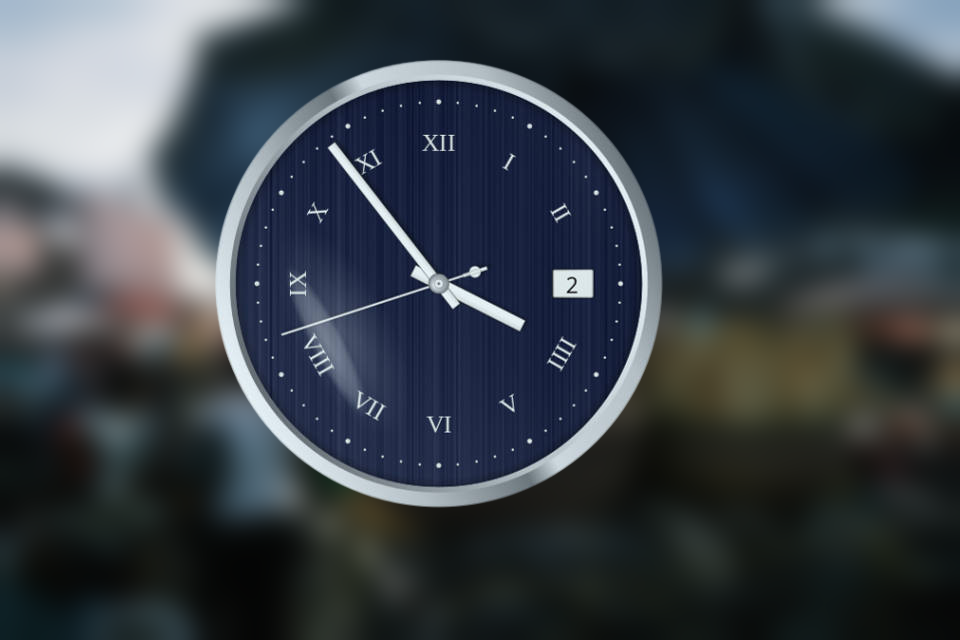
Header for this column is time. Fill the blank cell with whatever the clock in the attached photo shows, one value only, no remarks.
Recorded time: 3:53:42
